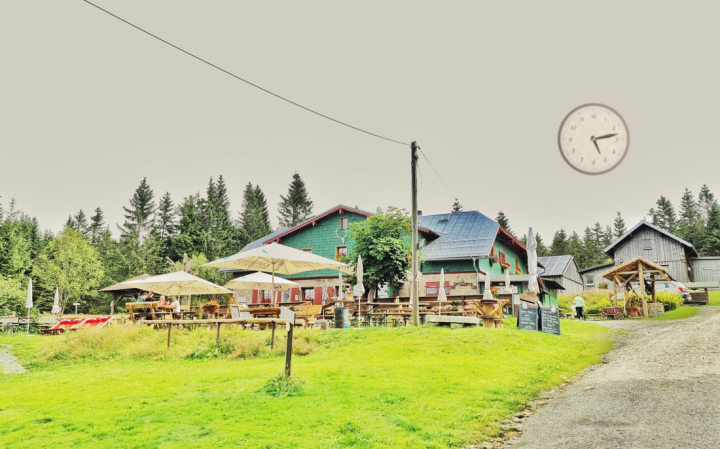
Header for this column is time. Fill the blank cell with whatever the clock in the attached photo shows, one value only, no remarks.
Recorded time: 5:13
